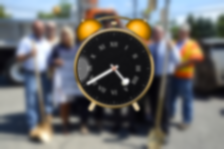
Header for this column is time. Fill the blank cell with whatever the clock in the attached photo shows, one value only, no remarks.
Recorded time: 4:40
